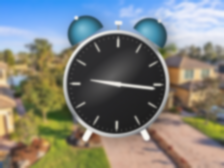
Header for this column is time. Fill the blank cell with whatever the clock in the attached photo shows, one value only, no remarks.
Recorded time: 9:16
